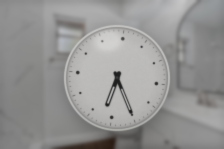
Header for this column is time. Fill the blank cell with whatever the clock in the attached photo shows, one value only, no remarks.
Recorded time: 6:25
